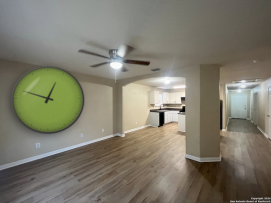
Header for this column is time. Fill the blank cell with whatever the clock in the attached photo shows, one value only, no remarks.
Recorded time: 12:48
